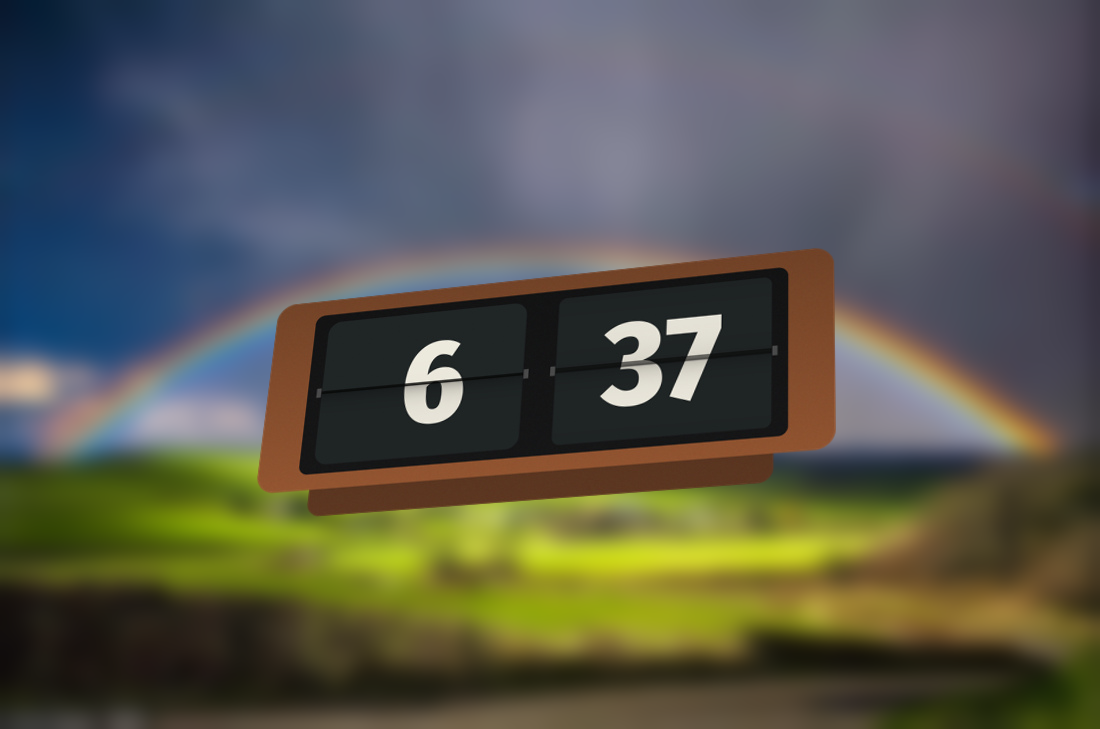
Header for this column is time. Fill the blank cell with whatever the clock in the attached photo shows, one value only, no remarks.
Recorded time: 6:37
